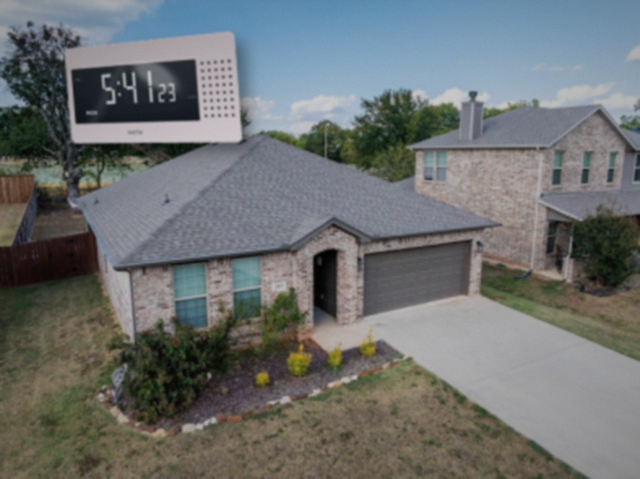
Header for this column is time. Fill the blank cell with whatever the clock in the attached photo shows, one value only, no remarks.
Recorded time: 5:41:23
